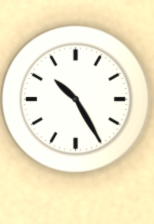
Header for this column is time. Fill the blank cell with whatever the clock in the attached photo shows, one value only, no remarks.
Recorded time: 10:25
